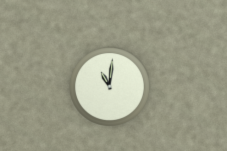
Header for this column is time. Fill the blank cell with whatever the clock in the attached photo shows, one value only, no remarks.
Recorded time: 11:01
